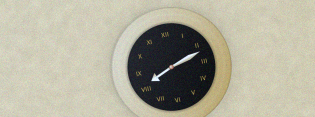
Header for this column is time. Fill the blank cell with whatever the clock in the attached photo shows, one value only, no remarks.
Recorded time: 8:12
